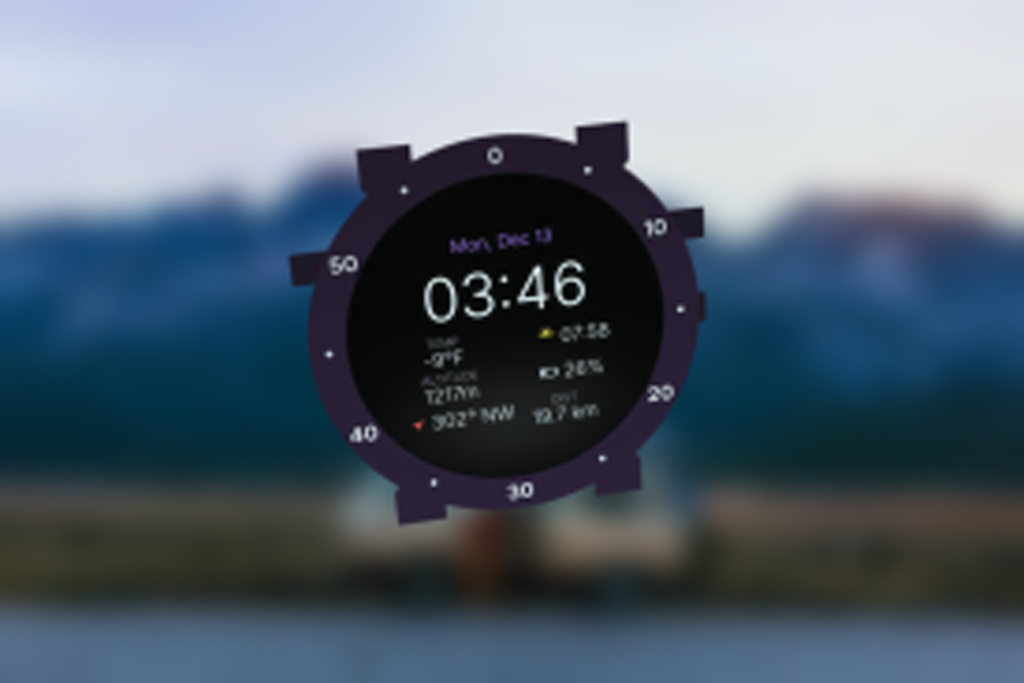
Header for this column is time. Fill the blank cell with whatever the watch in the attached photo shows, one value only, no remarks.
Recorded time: 3:46
